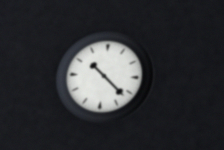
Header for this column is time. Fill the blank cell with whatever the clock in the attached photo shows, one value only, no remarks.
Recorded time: 10:22
